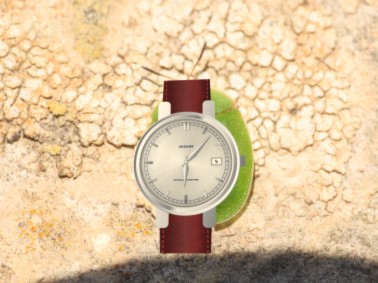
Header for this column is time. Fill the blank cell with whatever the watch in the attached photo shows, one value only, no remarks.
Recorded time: 6:07
